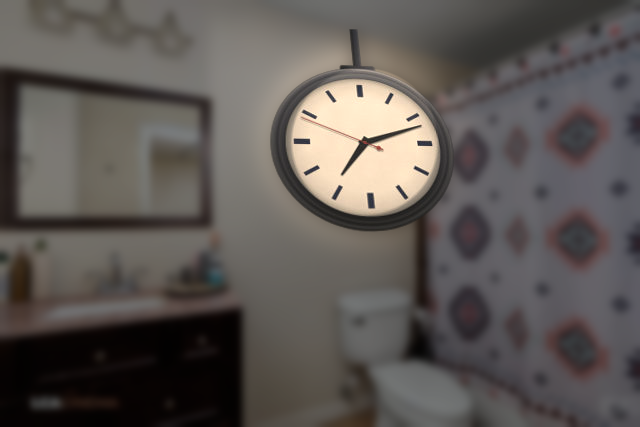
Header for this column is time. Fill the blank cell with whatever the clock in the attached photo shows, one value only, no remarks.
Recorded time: 7:11:49
